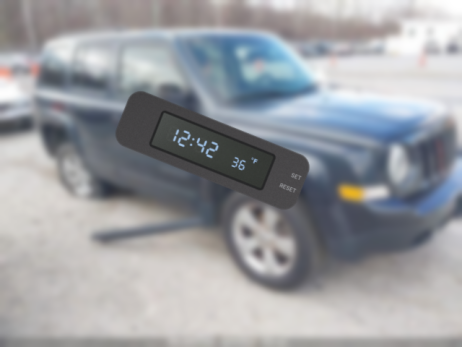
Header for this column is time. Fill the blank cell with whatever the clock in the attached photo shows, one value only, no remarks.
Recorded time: 12:42
